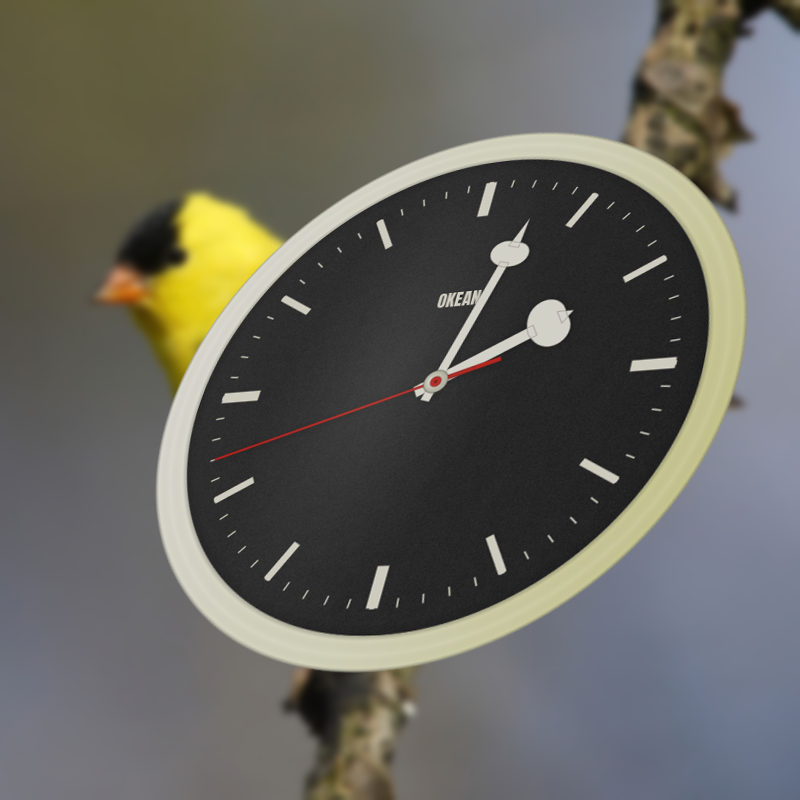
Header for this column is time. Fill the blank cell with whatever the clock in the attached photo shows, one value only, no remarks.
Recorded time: 2:02:42
